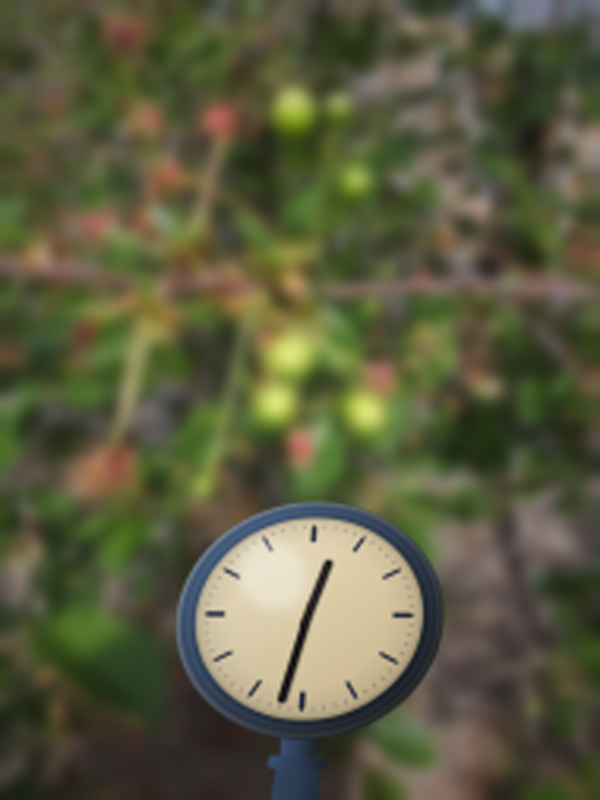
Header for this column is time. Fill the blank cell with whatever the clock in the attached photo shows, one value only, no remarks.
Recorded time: 12:32
